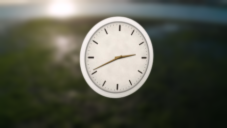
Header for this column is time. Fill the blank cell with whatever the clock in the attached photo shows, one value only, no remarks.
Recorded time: 2:41
